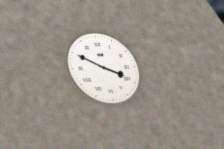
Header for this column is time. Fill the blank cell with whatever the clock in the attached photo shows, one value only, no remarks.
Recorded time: 3:50
